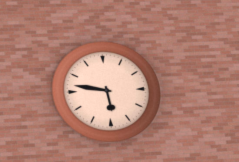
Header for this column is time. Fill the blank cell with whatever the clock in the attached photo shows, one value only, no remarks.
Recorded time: 5:47
